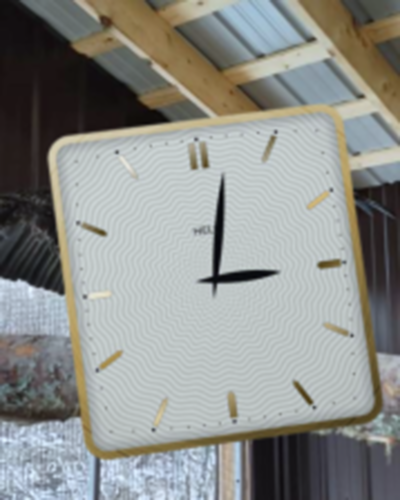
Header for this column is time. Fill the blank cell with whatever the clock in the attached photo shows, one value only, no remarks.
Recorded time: 3:02
